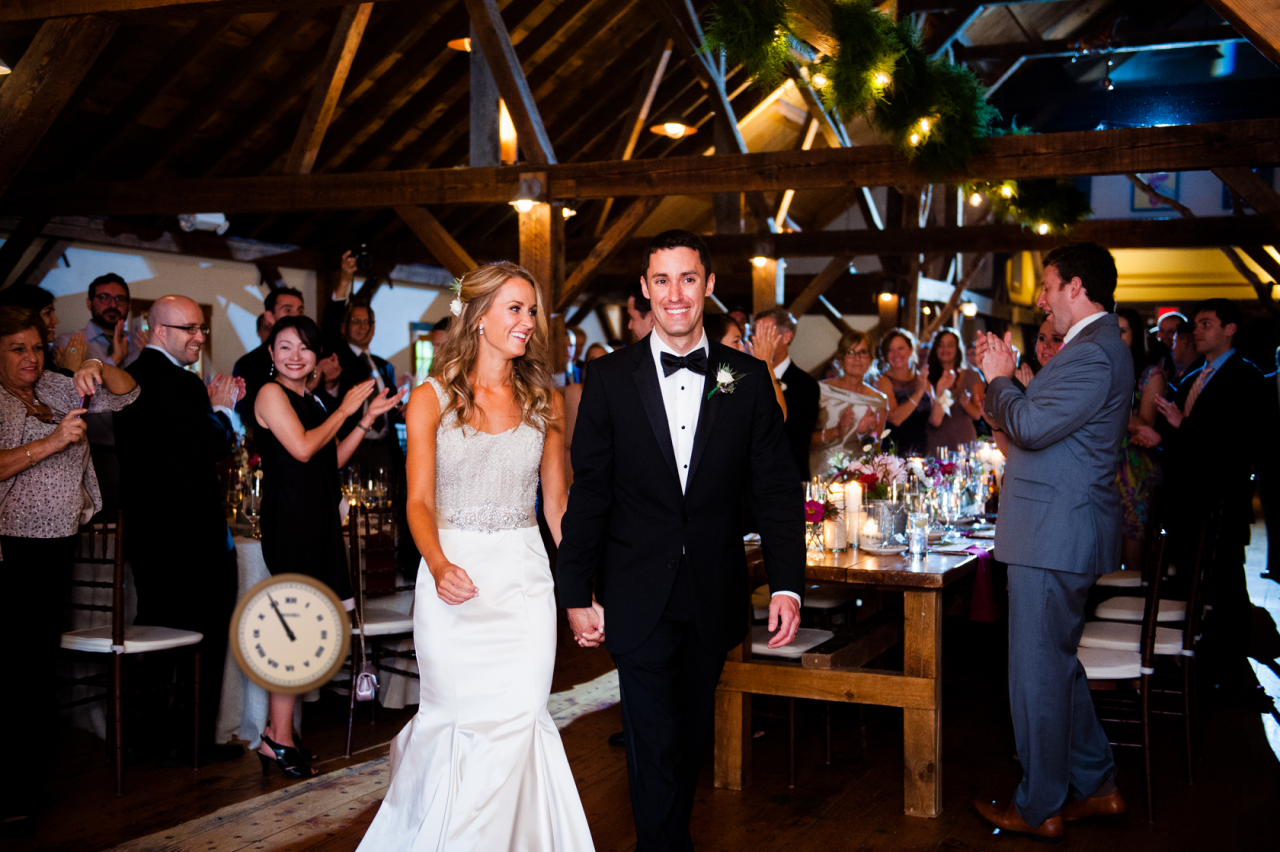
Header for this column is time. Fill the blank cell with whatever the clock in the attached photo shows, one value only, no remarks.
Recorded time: 10:55
